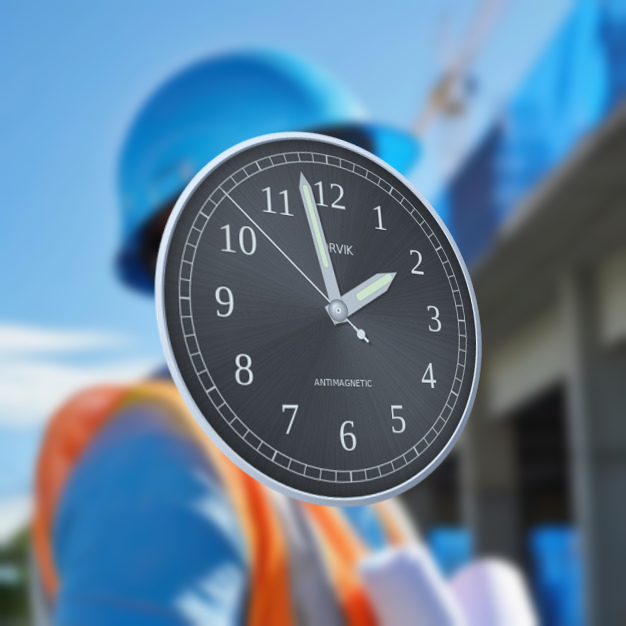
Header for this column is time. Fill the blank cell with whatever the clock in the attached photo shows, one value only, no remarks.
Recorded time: 1:57:52
